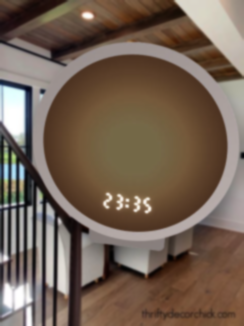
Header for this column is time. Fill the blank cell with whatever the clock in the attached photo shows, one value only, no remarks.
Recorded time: 23:35
